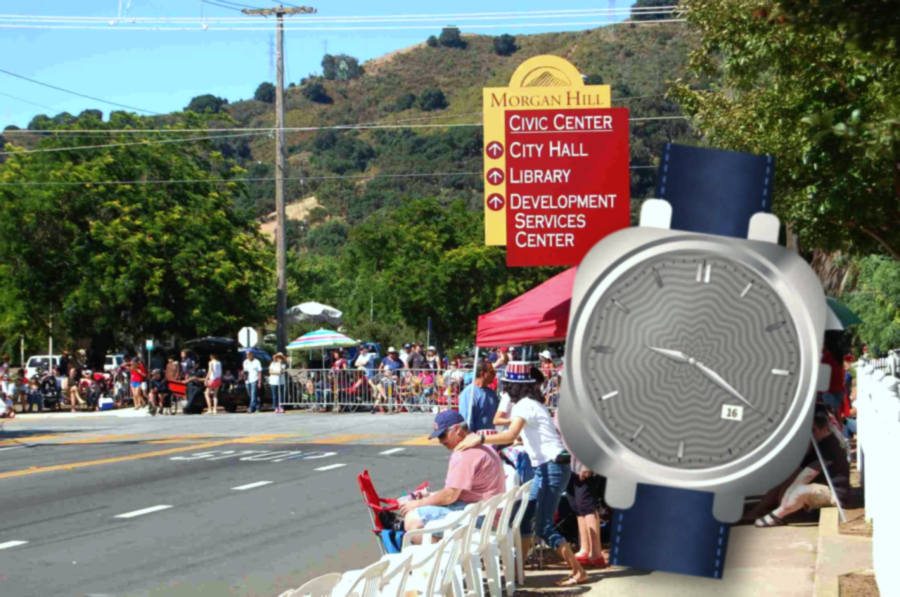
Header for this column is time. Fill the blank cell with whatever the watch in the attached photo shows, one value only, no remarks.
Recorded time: 9:20
